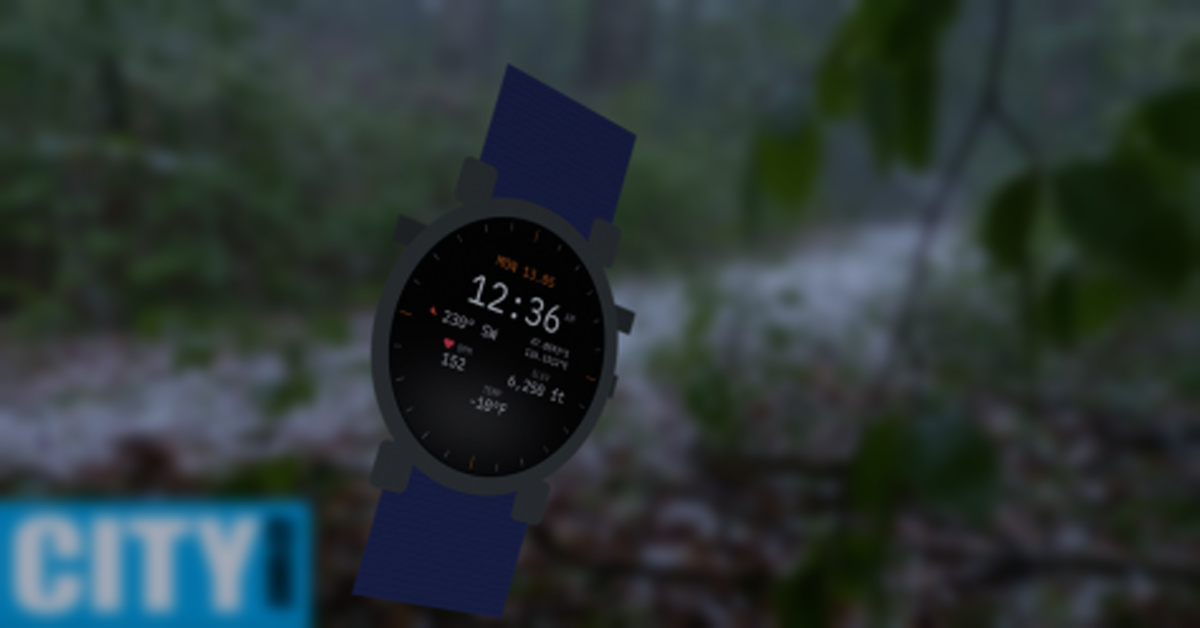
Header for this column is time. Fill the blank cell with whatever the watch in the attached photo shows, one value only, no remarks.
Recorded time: 12:36
